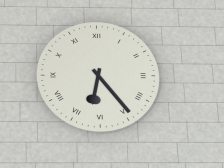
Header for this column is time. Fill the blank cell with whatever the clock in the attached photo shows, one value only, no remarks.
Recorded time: 6:24
